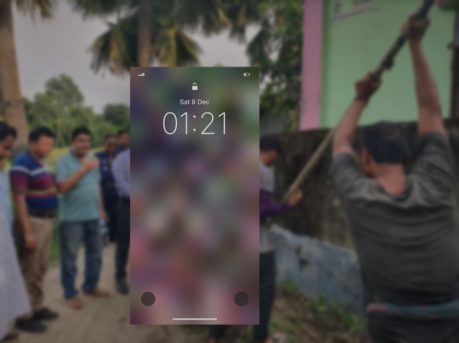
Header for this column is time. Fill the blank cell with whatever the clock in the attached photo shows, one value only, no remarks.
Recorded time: 1:21
